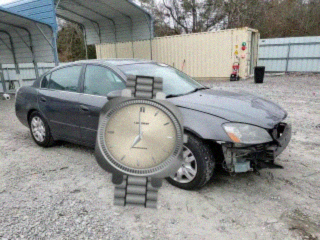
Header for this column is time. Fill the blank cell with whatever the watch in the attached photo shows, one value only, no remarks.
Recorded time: 6:59
